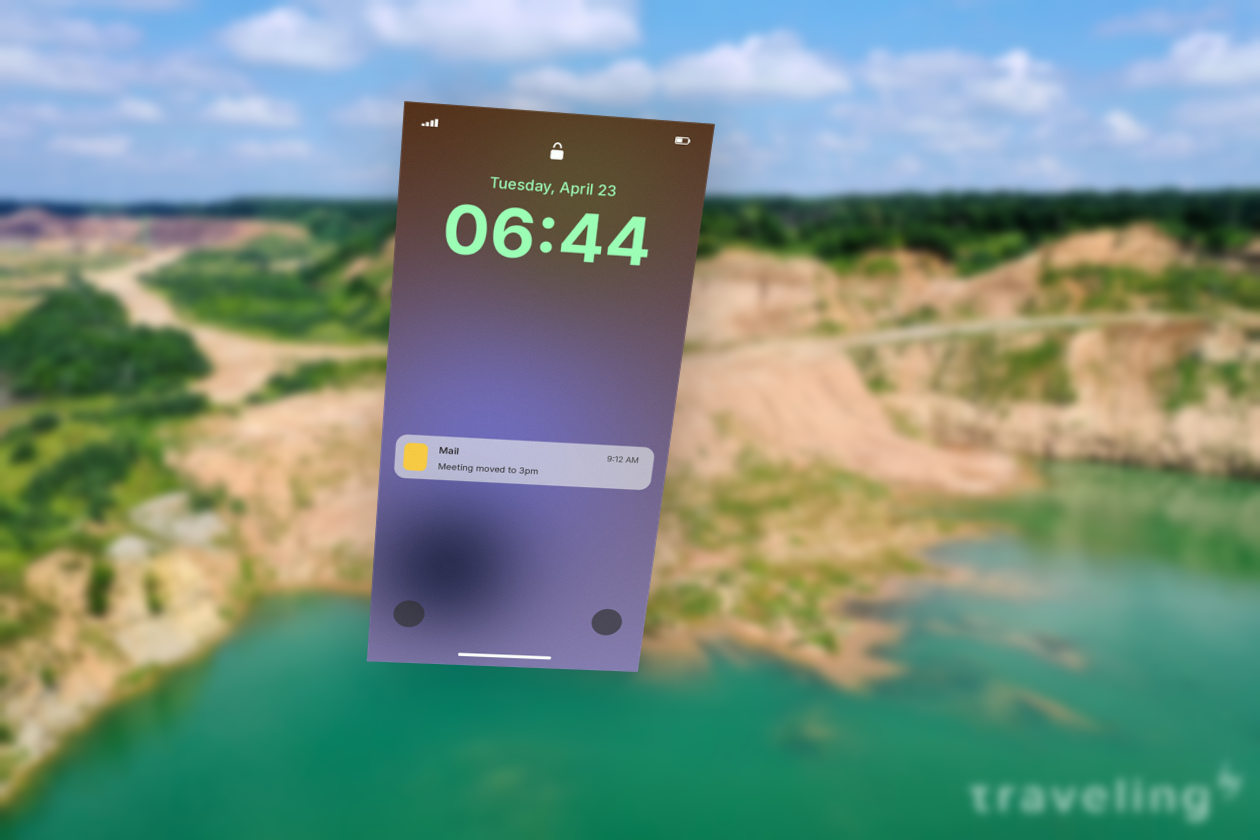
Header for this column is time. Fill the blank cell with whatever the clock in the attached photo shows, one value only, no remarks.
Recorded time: 6:44
